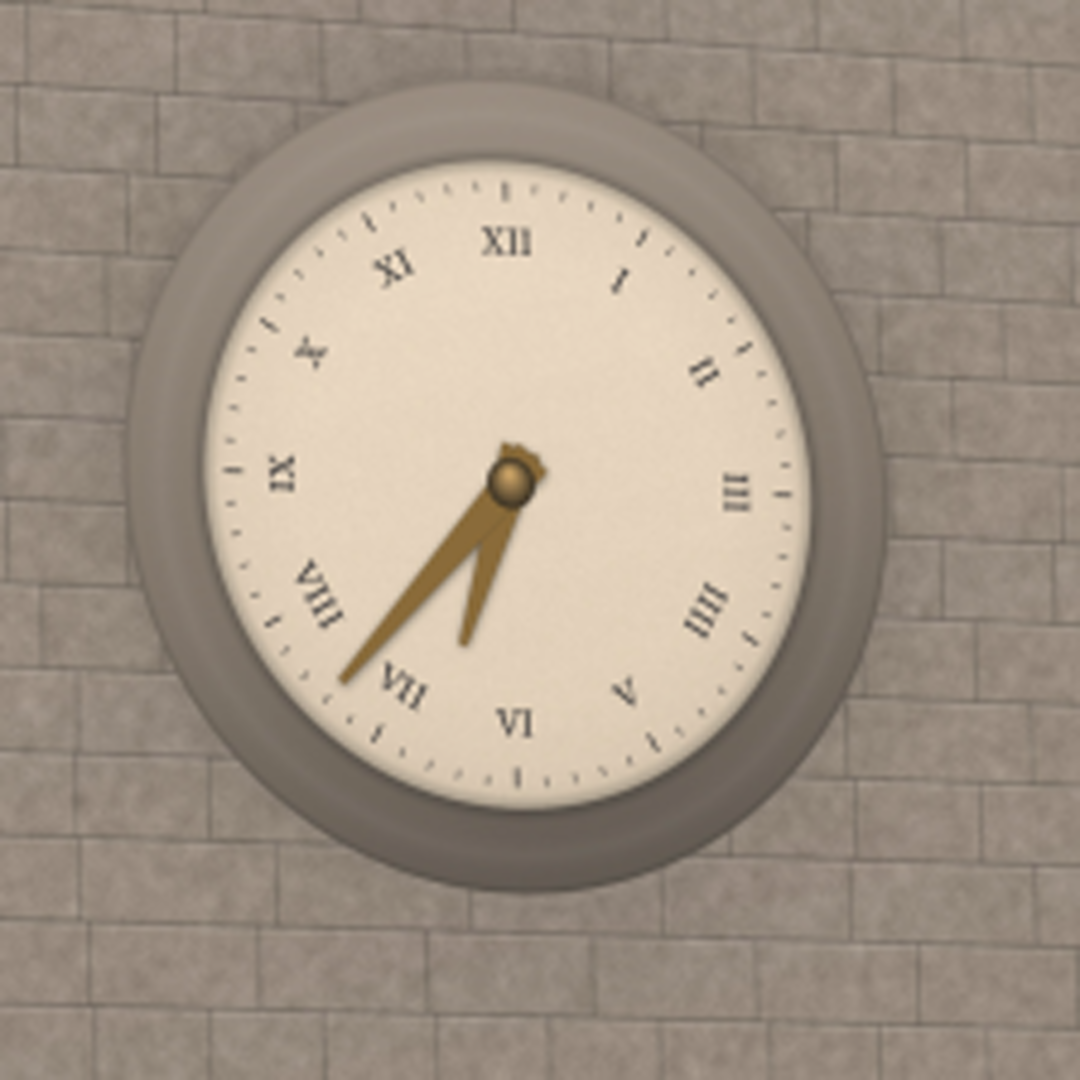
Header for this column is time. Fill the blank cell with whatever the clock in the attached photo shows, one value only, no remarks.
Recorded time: 6:37
